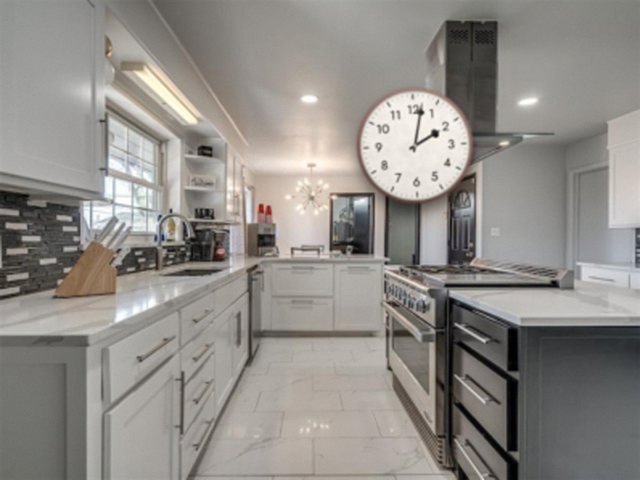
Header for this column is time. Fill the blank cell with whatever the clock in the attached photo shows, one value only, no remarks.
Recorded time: 2:02
